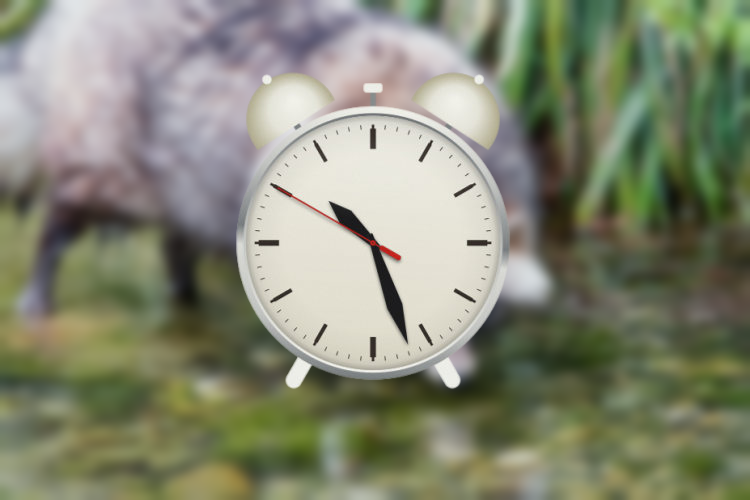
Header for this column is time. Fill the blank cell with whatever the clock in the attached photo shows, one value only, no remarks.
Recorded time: 10:26:50
